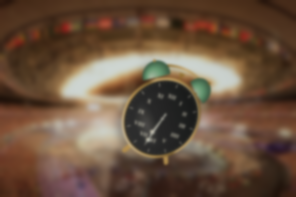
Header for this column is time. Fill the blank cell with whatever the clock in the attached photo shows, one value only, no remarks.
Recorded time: 6:32
